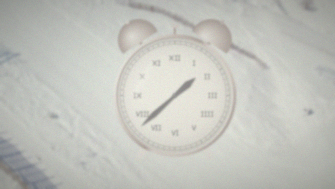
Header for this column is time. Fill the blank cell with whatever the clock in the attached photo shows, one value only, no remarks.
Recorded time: 1:38
